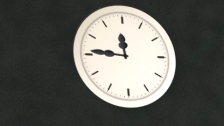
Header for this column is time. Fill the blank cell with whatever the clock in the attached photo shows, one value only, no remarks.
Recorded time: 11:46
